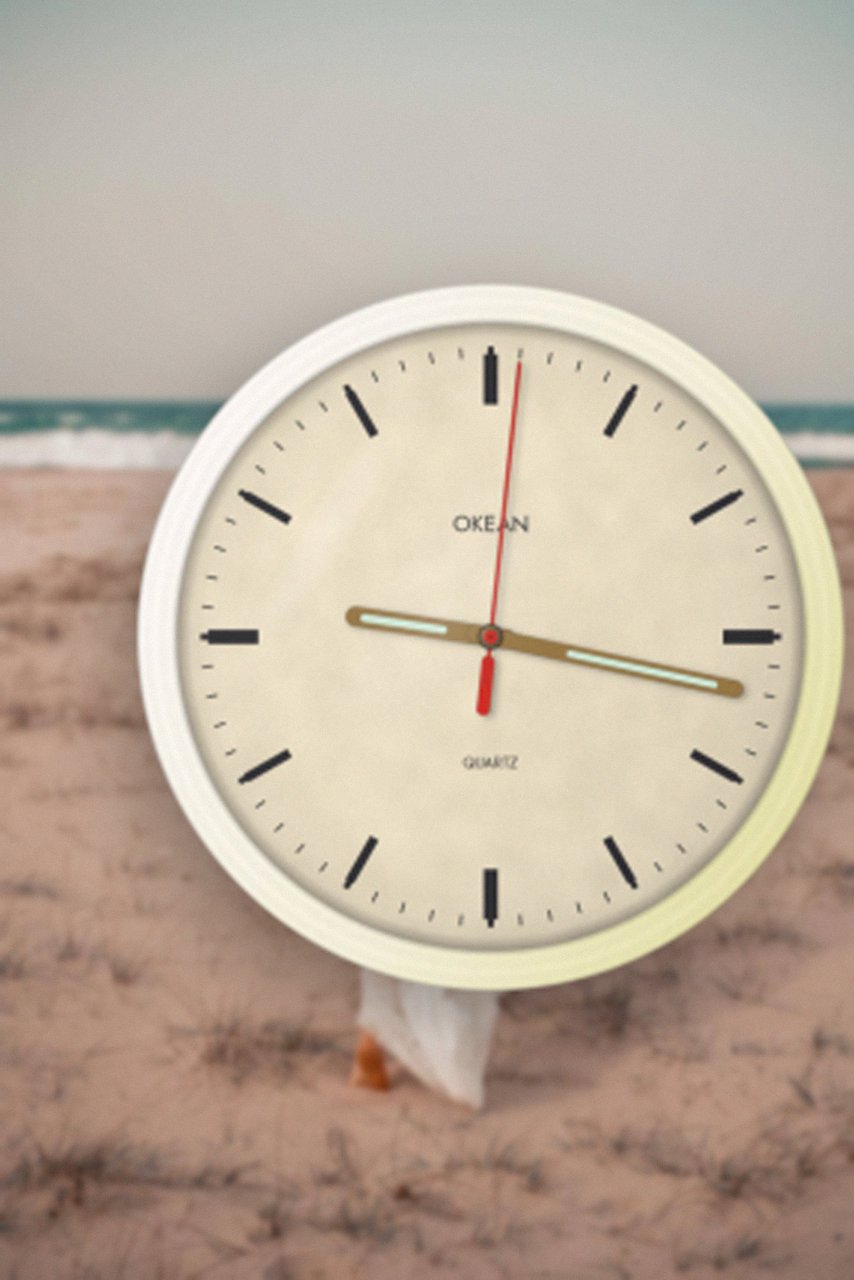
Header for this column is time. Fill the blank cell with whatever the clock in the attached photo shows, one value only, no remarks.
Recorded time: 9:17:01
